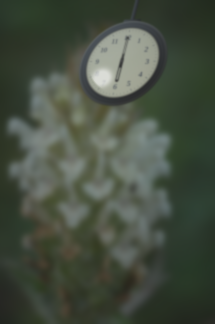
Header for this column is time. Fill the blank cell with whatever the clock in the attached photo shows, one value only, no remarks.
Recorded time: 6:00
